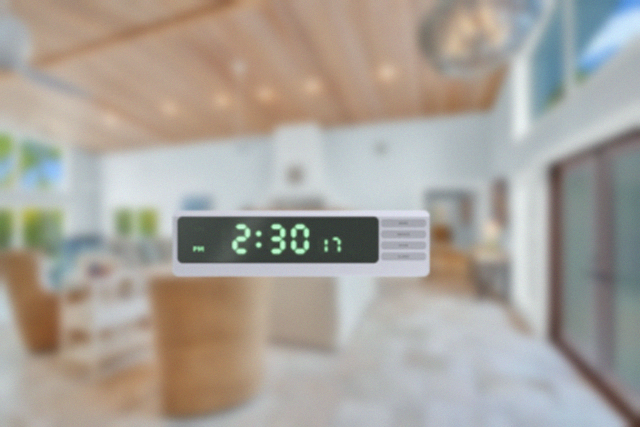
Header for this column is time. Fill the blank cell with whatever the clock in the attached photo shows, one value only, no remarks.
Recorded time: 2:30:17
